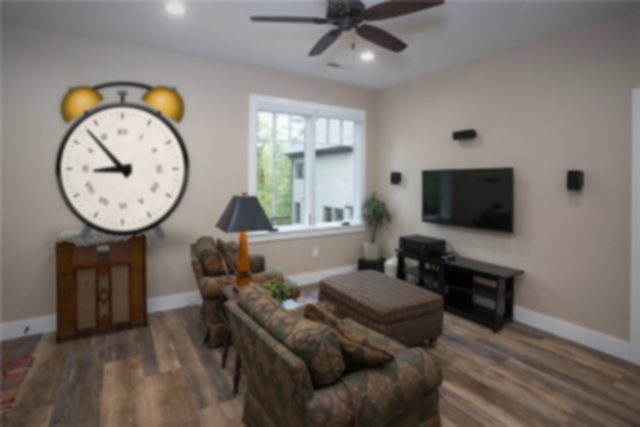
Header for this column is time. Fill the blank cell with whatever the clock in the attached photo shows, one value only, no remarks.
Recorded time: 8:53
